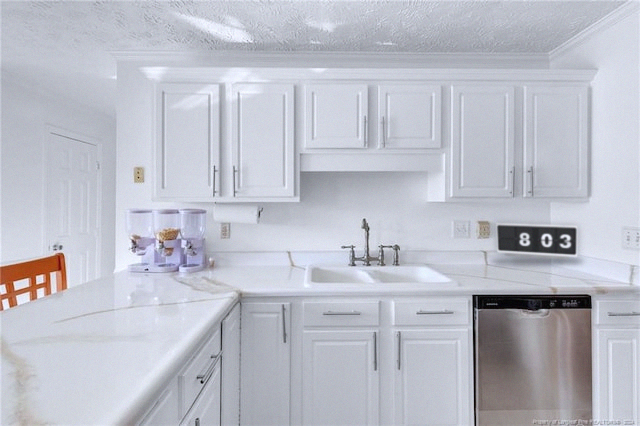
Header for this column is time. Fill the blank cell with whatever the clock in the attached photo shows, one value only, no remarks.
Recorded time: 8:03
